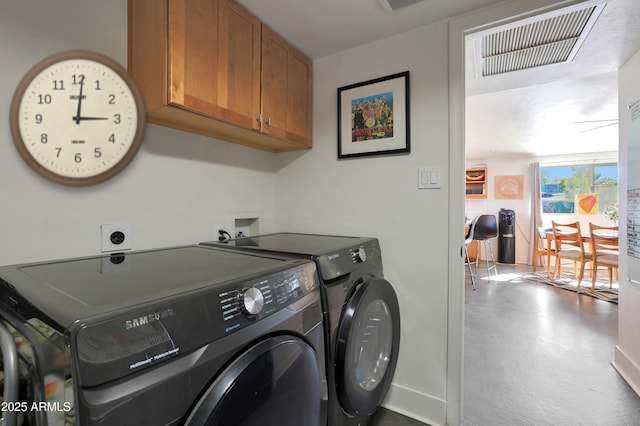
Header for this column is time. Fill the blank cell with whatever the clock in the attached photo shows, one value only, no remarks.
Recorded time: 3:01
